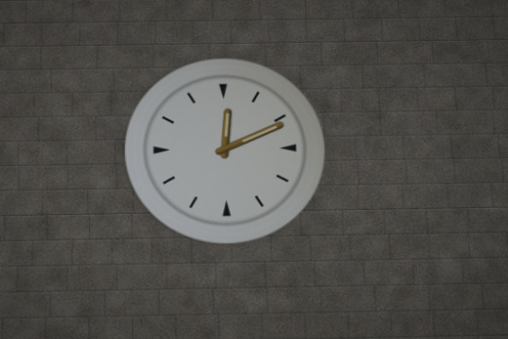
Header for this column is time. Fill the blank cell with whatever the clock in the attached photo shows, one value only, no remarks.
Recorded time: 12:11
